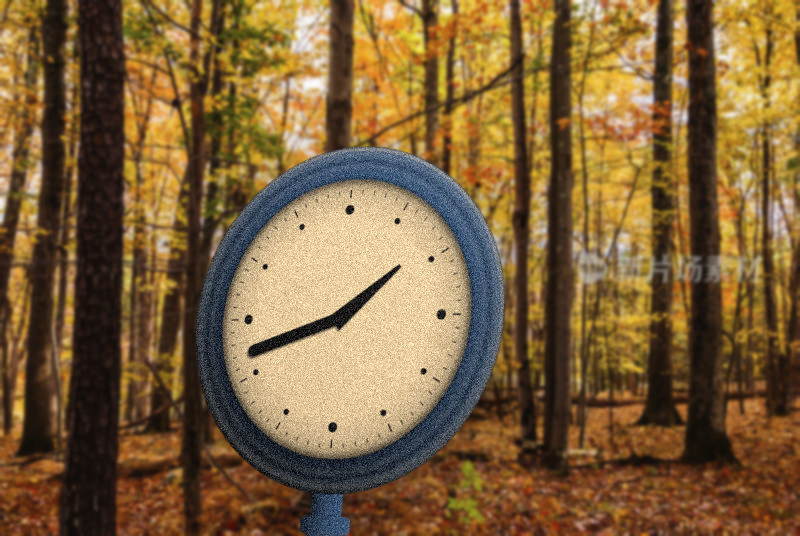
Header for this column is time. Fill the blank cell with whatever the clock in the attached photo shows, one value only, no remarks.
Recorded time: 1:42
